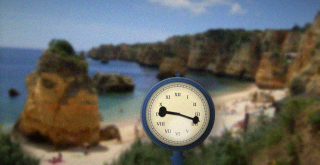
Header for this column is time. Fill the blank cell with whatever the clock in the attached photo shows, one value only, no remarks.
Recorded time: 9:18
